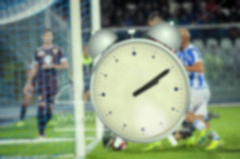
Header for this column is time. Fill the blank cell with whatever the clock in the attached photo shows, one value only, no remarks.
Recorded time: 2:10
